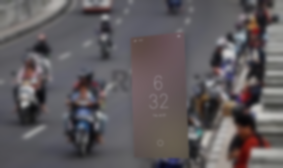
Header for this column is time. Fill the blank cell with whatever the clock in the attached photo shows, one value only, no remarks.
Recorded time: 6:32
